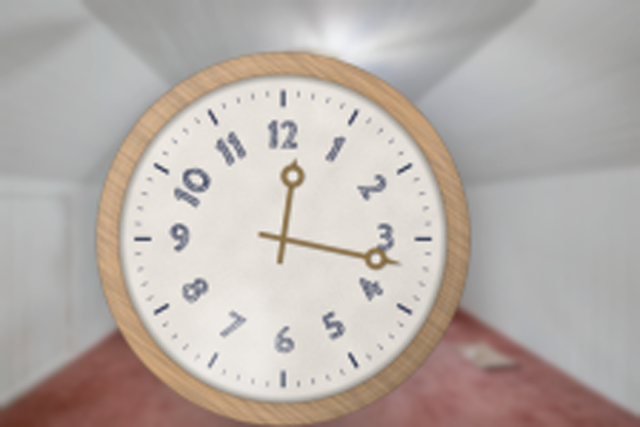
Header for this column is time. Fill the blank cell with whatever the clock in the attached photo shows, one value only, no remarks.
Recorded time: 12:17
